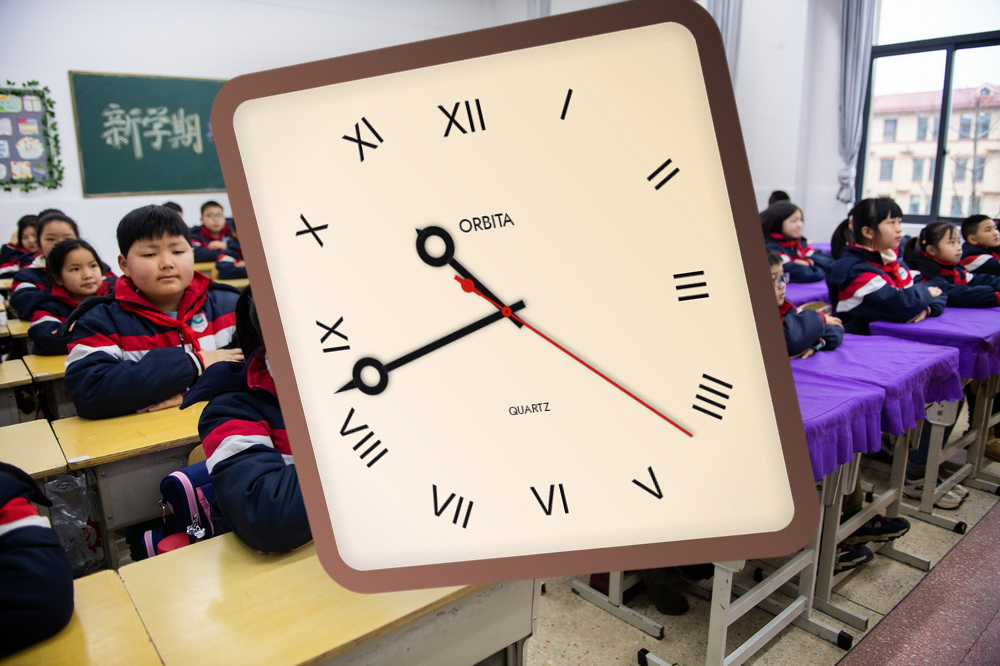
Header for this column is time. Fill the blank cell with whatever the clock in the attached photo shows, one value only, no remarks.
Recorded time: 10:42:22
